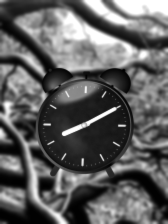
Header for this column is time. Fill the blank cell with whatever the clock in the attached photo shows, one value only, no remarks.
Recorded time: 8:10
